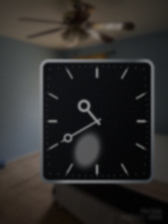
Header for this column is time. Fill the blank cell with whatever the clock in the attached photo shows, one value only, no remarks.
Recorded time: 10:40
